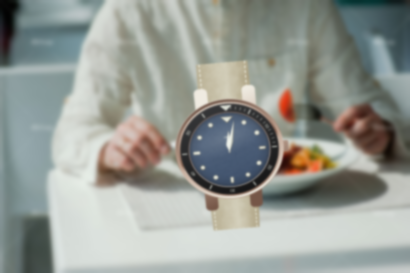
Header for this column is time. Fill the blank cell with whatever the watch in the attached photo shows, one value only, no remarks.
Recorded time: 12:02
